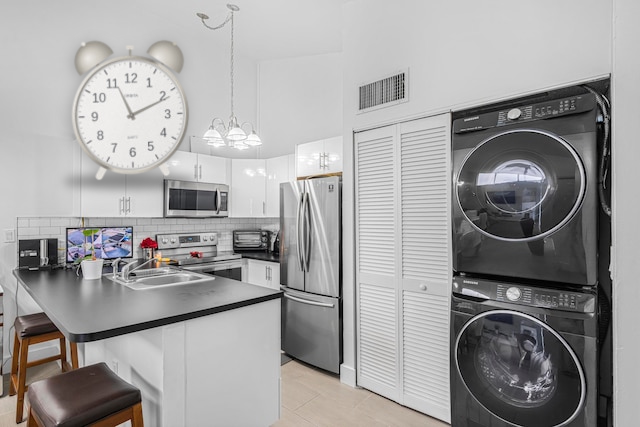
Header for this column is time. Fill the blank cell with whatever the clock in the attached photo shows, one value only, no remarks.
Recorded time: 11:11
